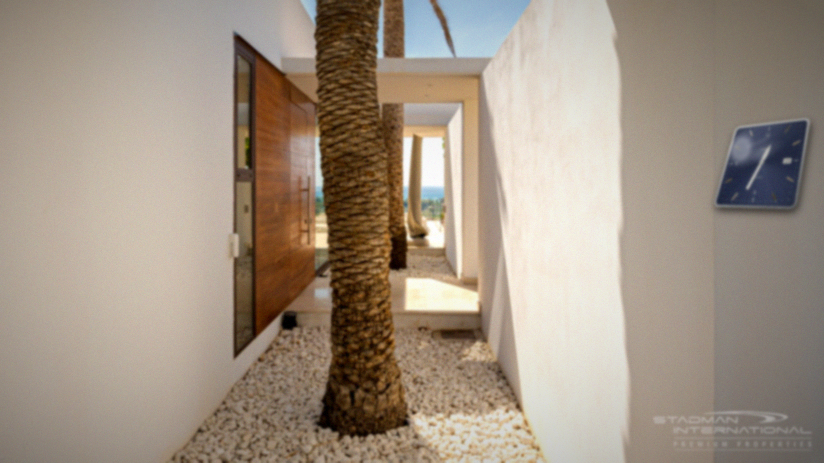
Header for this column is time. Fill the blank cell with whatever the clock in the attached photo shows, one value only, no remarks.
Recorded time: 12:33
